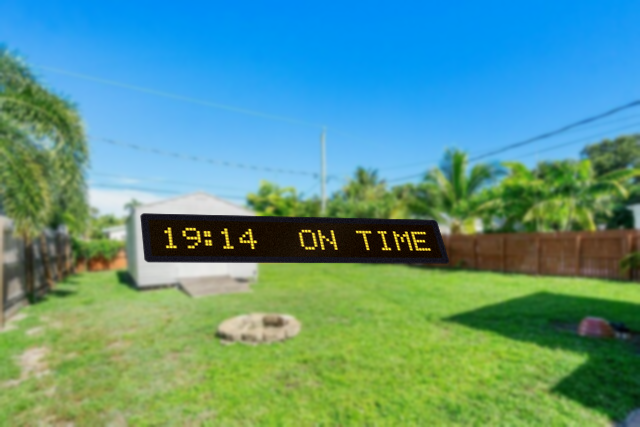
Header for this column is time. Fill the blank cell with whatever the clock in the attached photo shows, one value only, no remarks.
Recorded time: 19:14
